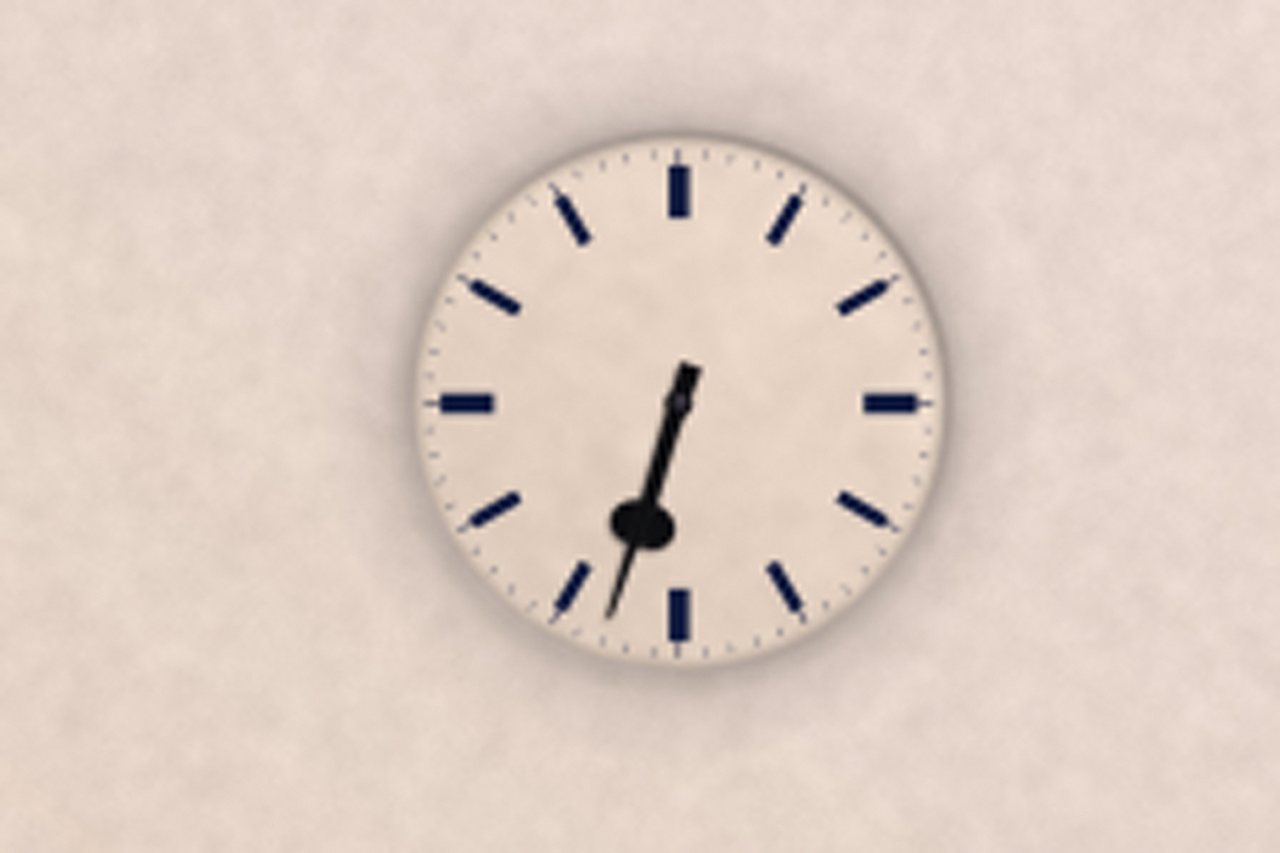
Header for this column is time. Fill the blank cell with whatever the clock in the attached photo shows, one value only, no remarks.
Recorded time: 6:33
